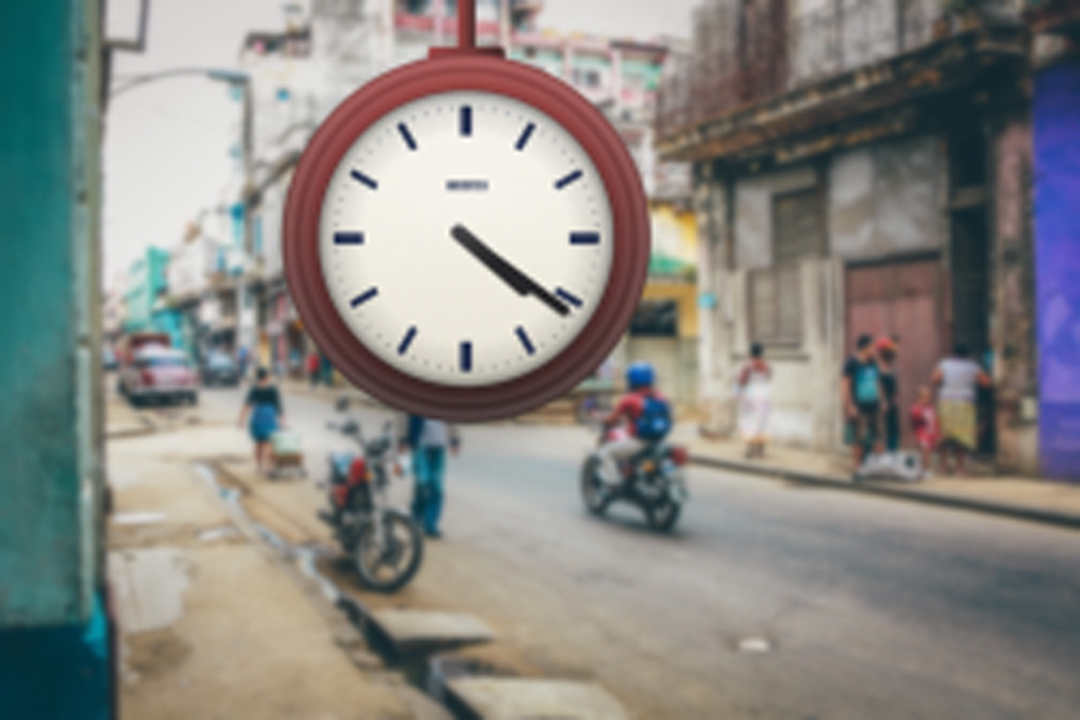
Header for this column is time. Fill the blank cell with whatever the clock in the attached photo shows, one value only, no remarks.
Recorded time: 4:21
